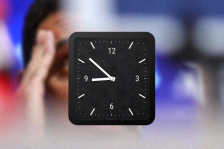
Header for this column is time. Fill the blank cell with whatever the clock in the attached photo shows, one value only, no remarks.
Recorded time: 8:52
